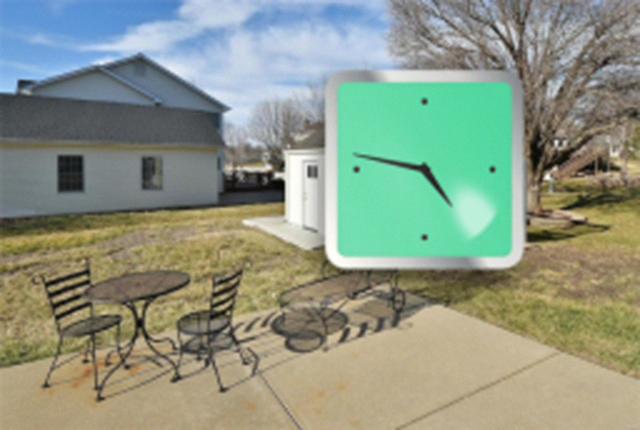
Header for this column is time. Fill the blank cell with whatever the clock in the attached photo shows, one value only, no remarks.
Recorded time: 4:47
